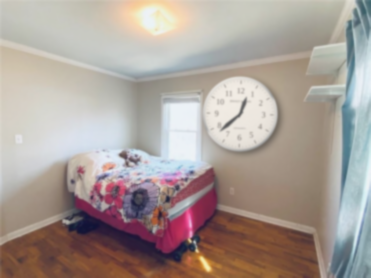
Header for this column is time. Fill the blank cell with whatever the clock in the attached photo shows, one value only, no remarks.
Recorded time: 12:38
